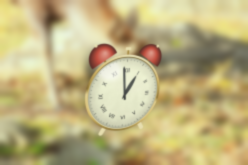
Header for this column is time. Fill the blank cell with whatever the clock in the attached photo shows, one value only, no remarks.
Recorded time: 12:59
